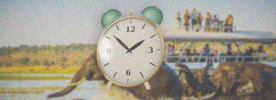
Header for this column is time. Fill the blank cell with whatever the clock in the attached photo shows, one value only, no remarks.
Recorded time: 1:52
